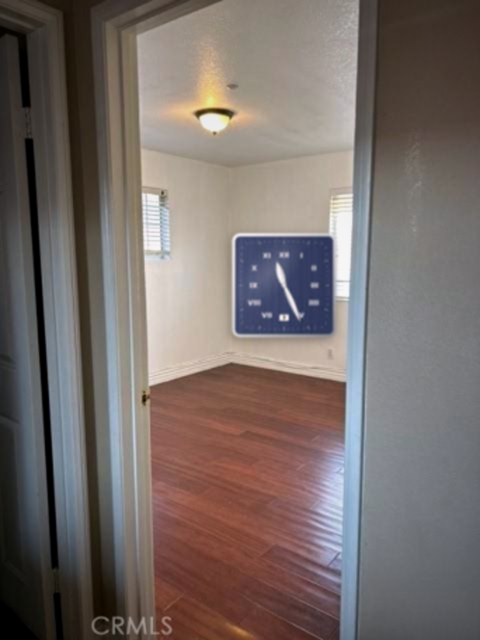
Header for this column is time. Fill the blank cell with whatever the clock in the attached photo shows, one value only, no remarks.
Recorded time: 11:26
